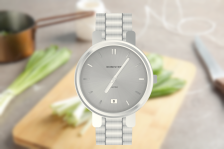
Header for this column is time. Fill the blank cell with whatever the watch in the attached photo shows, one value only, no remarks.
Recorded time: 7:06
